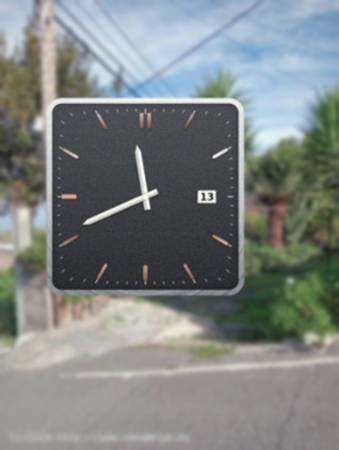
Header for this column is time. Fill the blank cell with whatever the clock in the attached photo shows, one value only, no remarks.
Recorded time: 11:41
